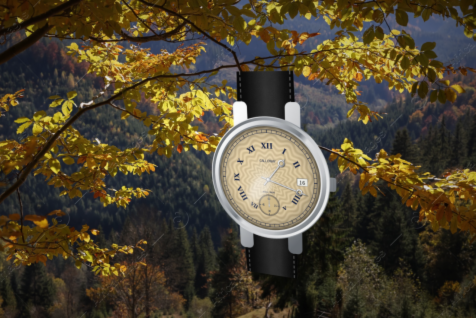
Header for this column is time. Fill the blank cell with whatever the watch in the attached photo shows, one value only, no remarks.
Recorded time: 1:18
